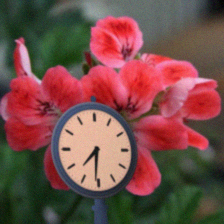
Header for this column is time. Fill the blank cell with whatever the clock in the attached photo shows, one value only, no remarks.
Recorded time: 7:31
